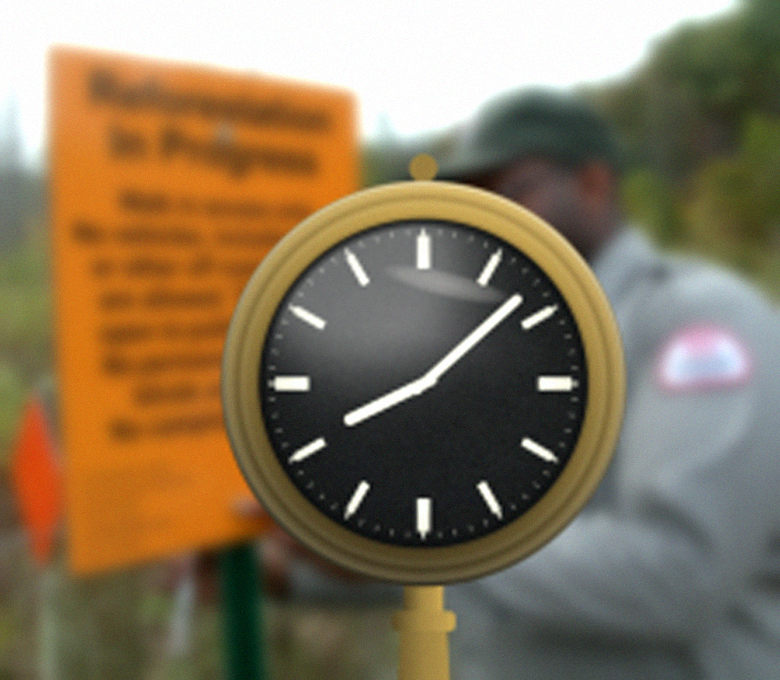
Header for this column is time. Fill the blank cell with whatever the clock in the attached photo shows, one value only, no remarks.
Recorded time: 8:08
